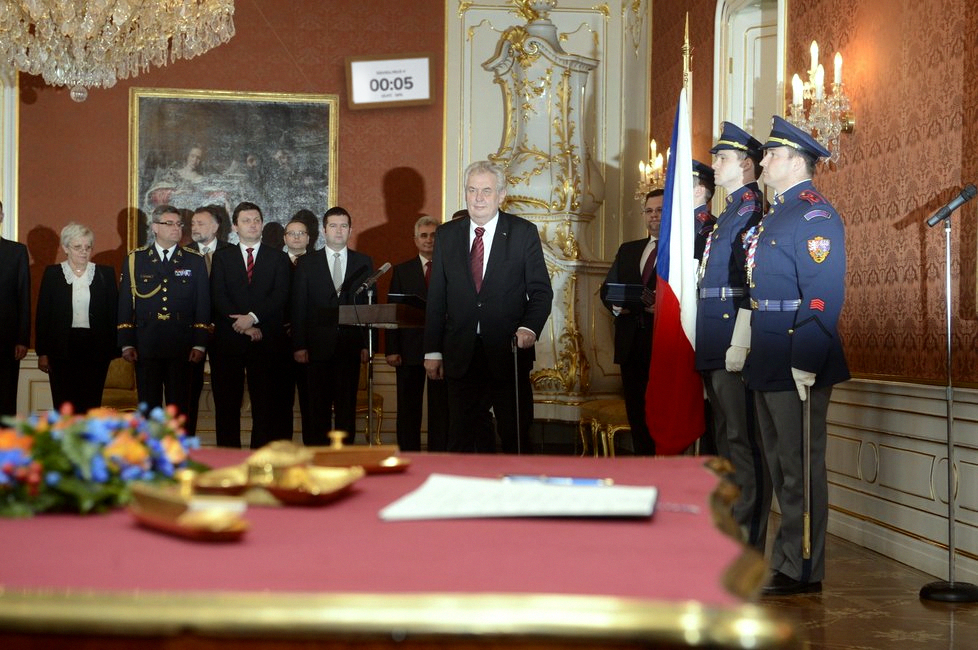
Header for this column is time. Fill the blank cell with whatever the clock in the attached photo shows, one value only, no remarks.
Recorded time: 0:05
